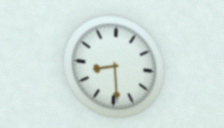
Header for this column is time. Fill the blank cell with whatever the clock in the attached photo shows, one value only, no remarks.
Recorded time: 8:29
